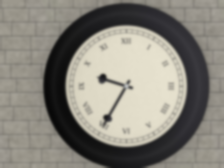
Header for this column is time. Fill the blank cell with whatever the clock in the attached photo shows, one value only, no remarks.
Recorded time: 9:35
